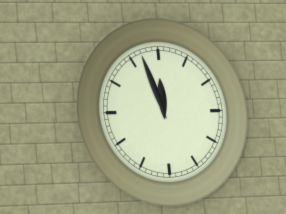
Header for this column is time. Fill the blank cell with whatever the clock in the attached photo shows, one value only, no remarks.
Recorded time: 11:57
